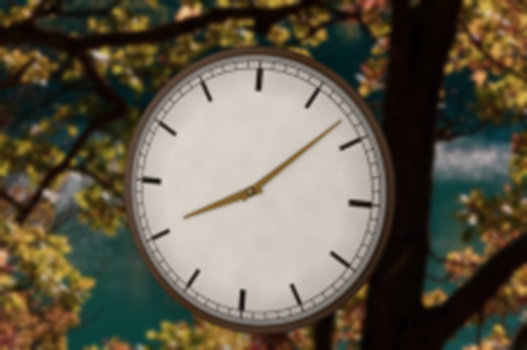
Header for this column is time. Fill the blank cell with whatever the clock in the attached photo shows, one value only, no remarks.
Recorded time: 8:08
